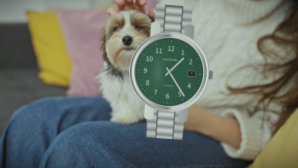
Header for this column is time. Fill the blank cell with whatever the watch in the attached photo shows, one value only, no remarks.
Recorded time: 1:24
